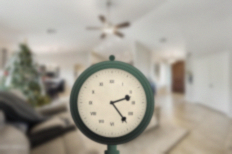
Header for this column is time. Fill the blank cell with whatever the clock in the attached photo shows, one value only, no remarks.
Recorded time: 2:24
